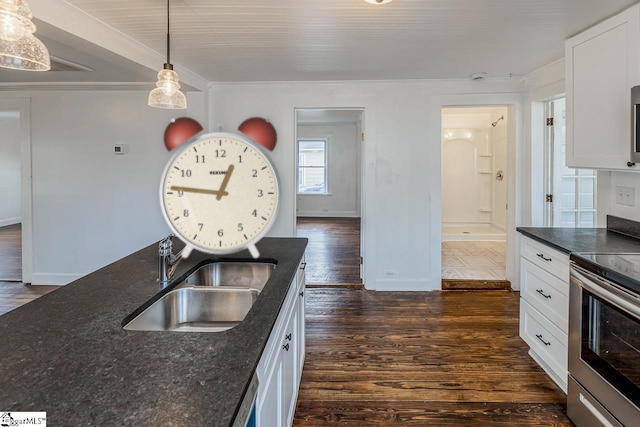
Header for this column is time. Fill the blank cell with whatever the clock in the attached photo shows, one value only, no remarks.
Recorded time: 12:46
